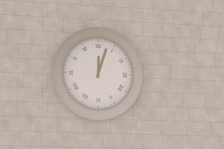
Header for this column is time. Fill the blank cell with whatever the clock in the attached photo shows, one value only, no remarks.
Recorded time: 12:03
